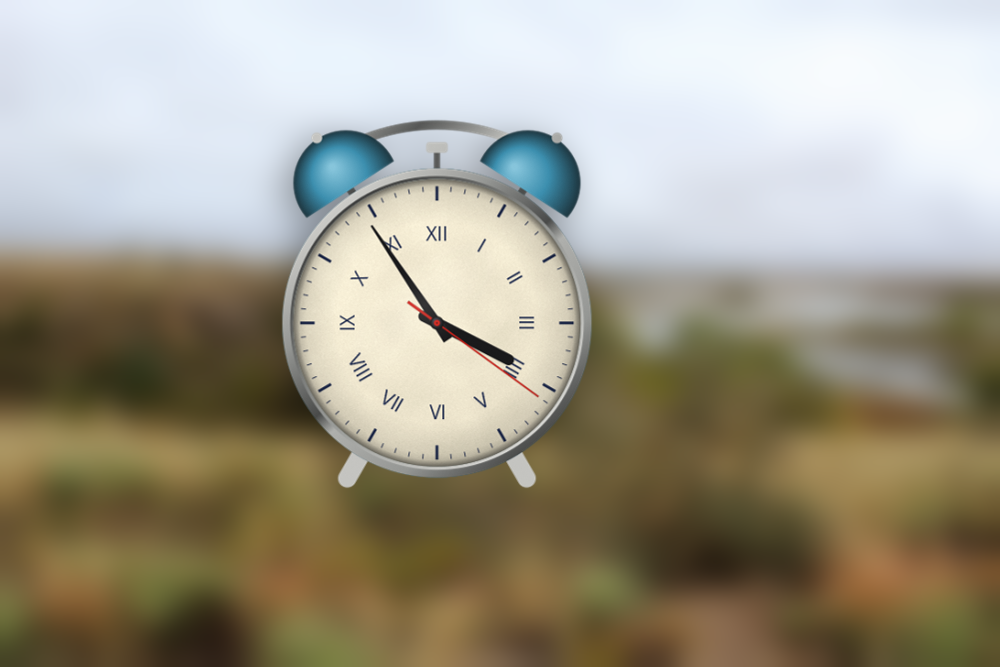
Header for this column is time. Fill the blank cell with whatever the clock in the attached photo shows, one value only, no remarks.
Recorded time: 3:54:21
